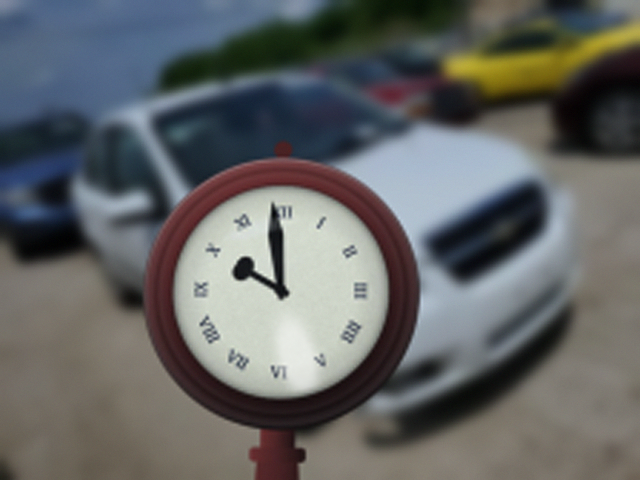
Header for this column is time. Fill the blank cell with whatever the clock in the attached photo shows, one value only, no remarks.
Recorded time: 9:59
